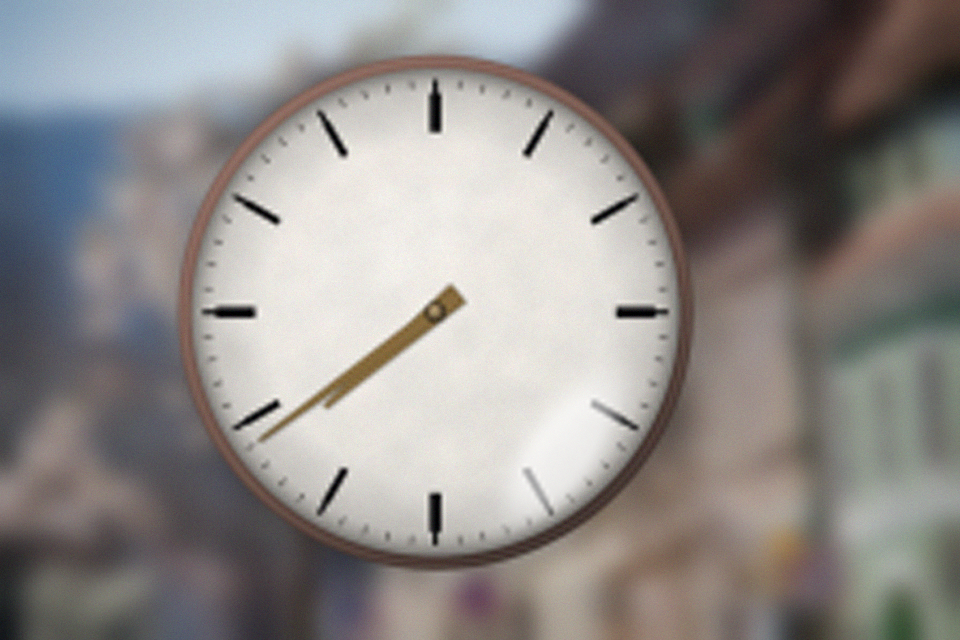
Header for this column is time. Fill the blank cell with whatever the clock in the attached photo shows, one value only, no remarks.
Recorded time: 7:39
